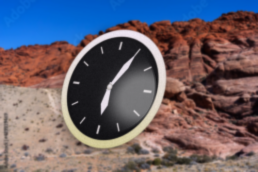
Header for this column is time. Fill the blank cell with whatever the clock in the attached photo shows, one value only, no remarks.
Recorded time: 6:05
